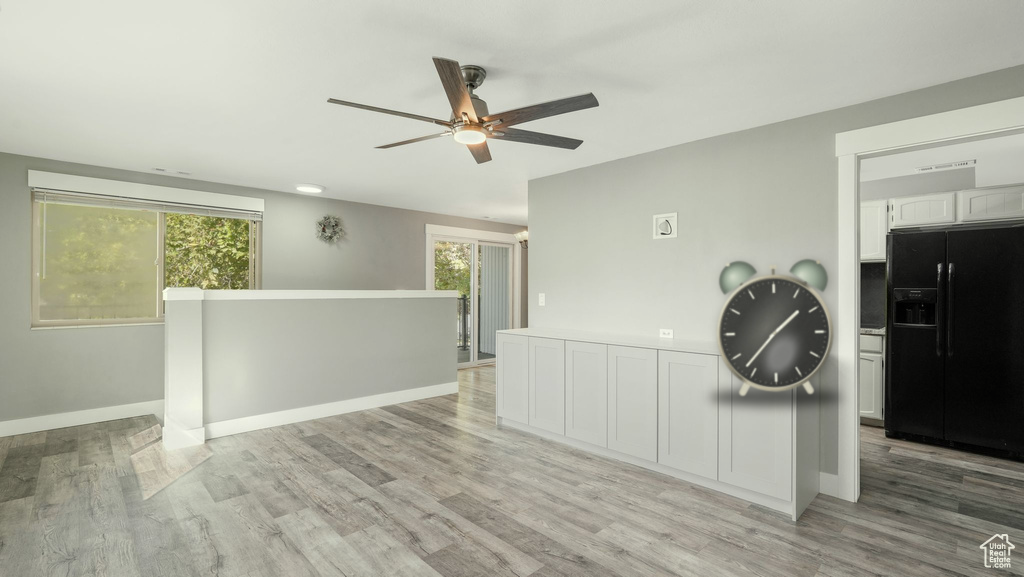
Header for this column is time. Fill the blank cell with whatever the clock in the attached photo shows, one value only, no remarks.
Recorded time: 1:37
